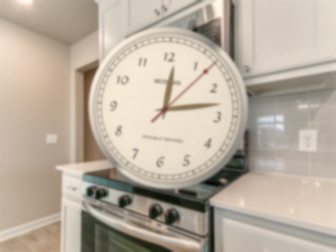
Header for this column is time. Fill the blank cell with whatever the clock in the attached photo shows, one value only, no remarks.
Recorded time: 12:13:07
